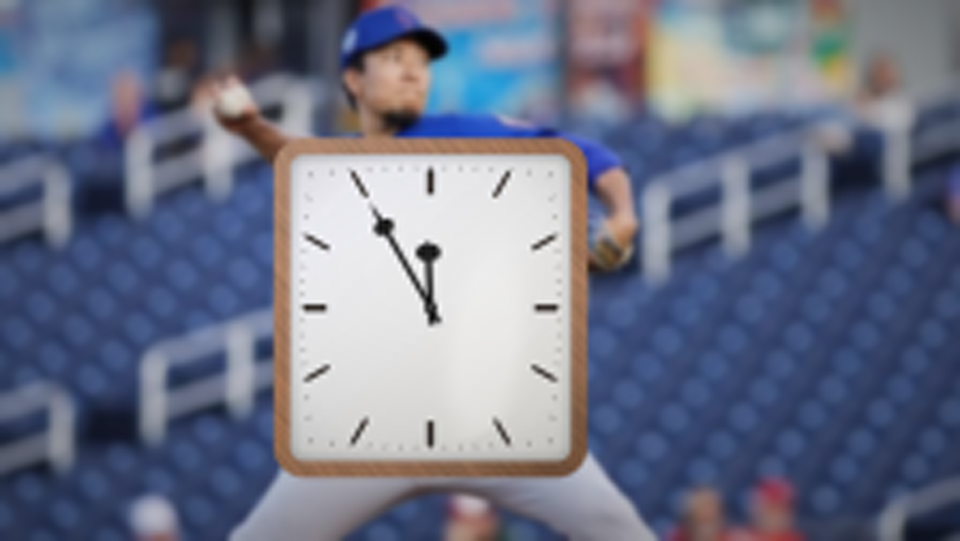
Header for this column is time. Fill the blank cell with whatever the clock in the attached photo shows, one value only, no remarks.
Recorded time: 11:55
